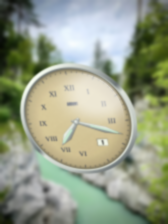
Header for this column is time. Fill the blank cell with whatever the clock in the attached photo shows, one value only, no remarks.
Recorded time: 7:18
